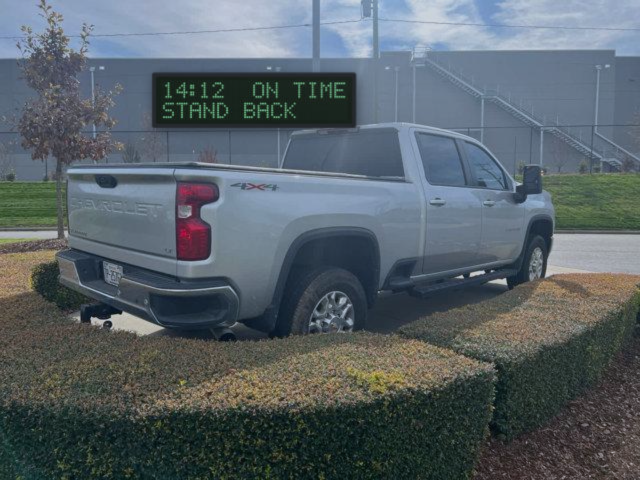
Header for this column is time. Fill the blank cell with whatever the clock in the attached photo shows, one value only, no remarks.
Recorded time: 14:12
